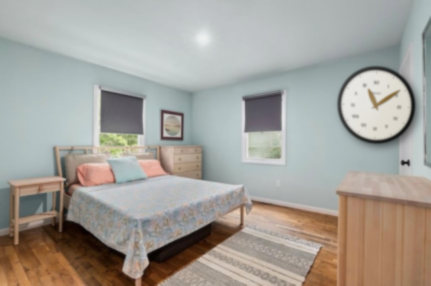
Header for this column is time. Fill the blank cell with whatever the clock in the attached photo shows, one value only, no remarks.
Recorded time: 11:09
